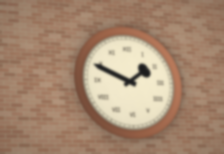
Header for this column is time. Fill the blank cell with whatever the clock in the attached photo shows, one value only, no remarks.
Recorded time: 1:49
